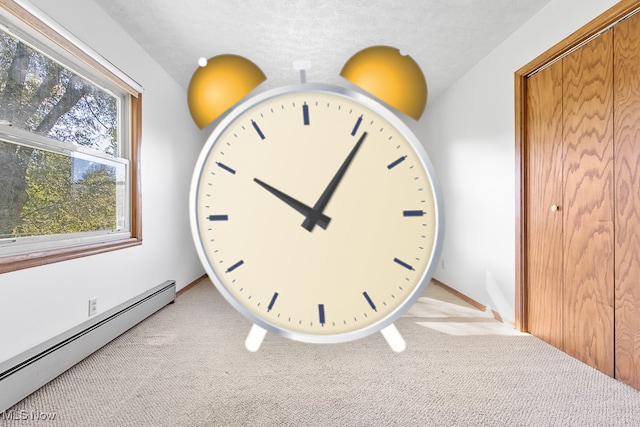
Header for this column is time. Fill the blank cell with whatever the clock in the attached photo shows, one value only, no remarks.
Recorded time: 10:06
